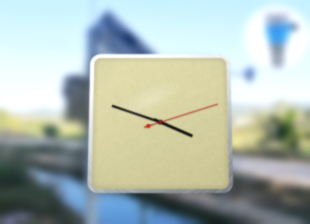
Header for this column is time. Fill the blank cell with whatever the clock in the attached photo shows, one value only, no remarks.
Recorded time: 3:48:12
